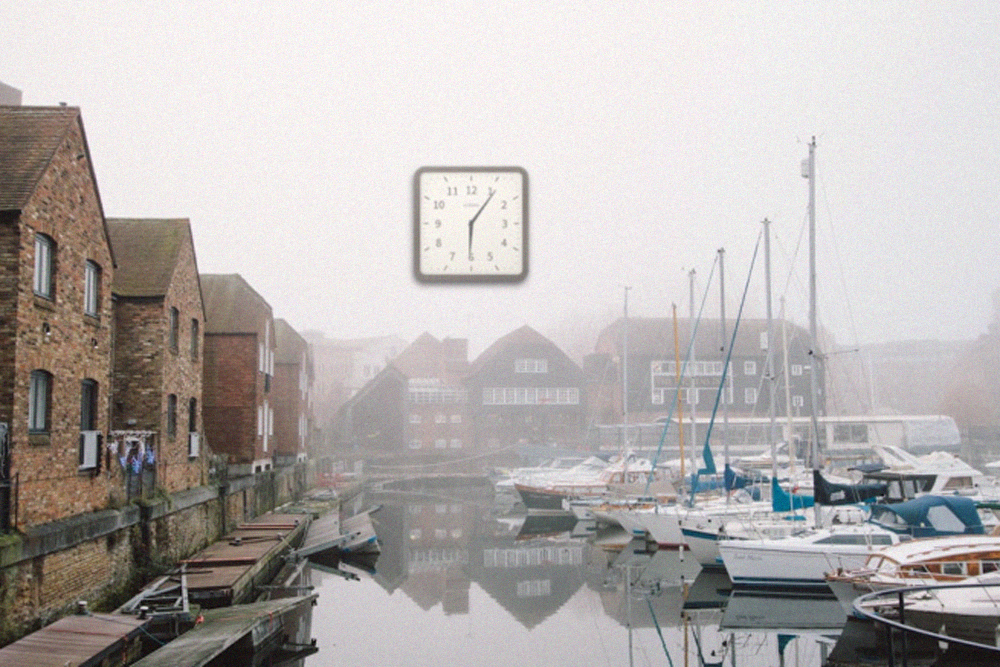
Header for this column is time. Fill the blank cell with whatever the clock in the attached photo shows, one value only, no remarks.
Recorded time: 6:06
